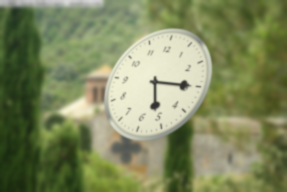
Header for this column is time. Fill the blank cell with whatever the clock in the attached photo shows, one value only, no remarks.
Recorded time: 5:15
